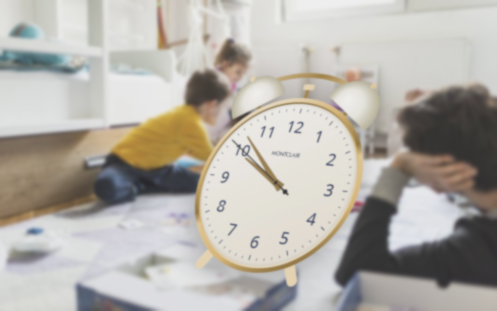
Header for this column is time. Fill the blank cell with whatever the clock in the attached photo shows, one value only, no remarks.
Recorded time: 9:51:50
